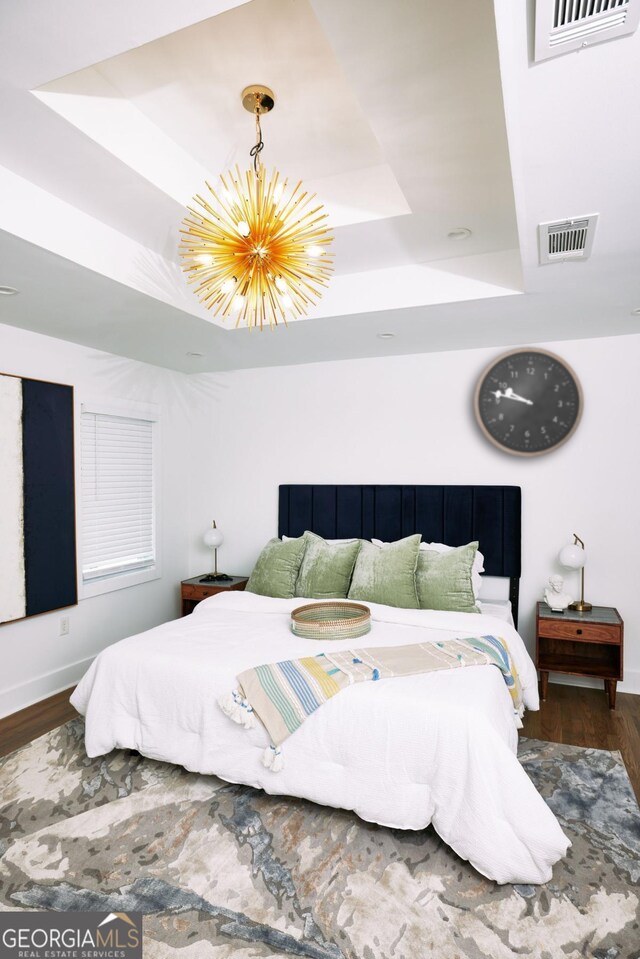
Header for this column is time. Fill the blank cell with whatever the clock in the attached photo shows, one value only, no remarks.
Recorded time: 9:47
